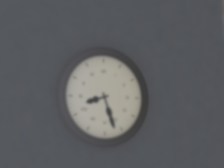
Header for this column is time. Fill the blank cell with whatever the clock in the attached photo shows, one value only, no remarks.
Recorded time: 8:27
